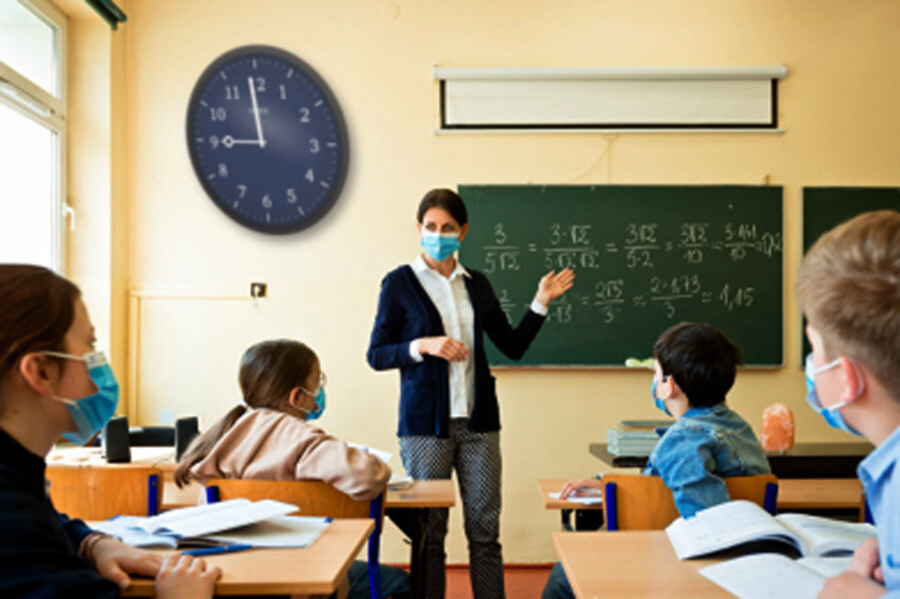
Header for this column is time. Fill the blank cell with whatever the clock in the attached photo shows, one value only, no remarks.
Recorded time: 8:59
